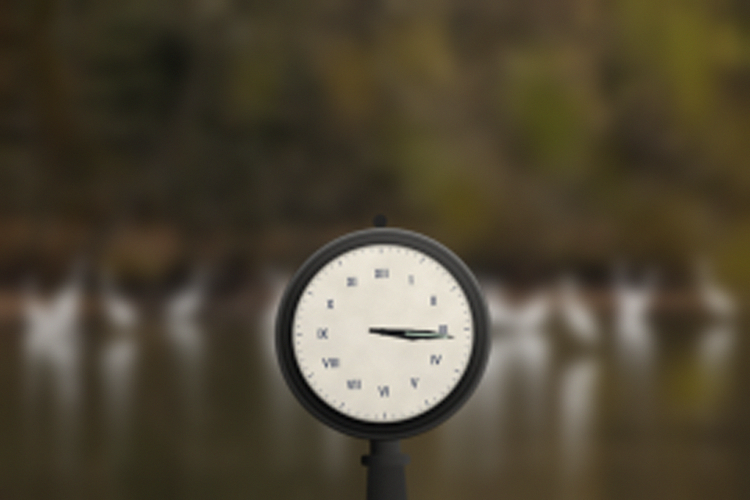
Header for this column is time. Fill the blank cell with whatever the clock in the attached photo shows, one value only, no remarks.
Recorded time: 3:16
